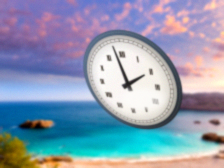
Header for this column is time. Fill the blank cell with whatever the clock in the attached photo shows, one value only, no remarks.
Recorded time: 1:58
